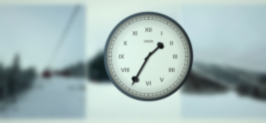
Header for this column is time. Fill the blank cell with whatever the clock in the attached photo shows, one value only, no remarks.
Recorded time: 1:35
